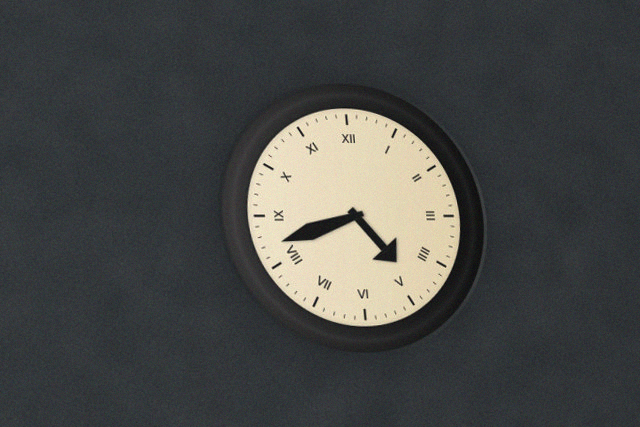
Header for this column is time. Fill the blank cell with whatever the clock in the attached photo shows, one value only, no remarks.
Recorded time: 4:42
